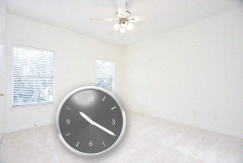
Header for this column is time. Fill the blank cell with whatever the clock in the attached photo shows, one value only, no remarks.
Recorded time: 10:20
